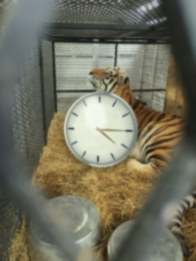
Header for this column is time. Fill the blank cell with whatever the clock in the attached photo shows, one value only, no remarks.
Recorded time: 4:15
